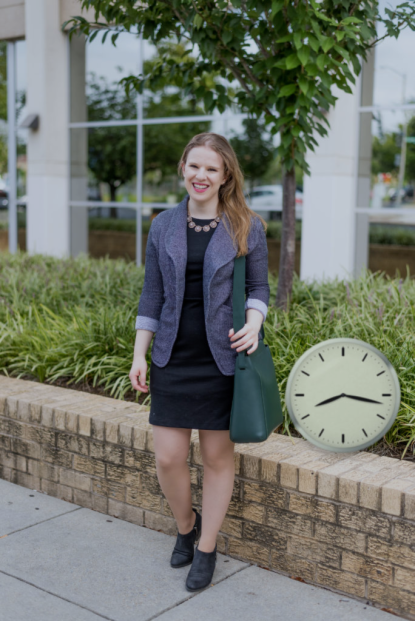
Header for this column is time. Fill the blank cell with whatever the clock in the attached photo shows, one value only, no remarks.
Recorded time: 8:17
